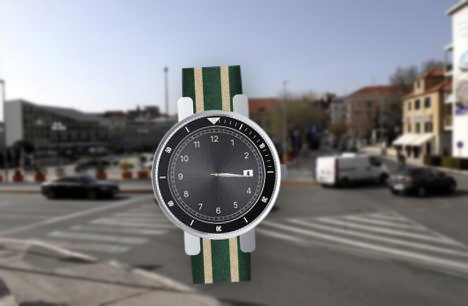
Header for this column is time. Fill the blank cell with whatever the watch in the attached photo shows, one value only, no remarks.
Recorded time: 3:16
